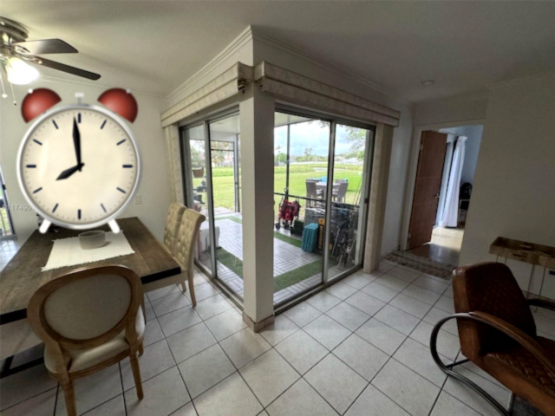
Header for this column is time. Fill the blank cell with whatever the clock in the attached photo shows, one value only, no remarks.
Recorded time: 7:59
